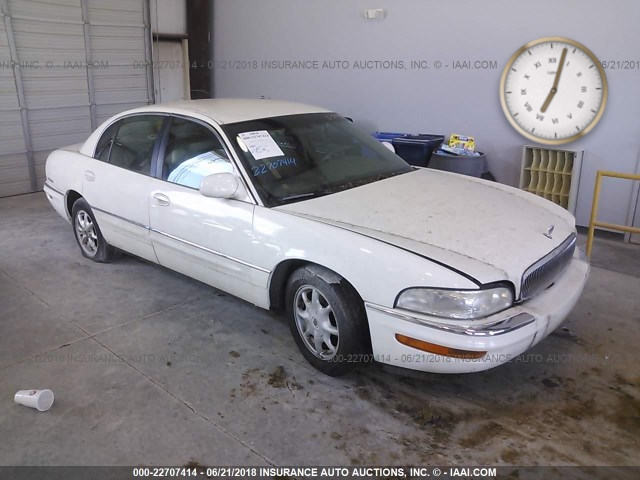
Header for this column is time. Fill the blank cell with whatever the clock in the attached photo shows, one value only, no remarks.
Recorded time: 7:03
